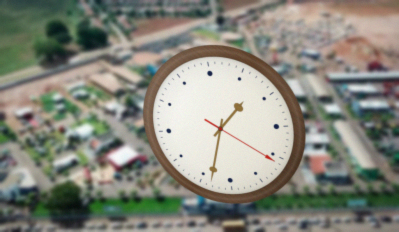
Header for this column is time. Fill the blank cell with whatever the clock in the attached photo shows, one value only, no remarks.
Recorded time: 1:33:21
